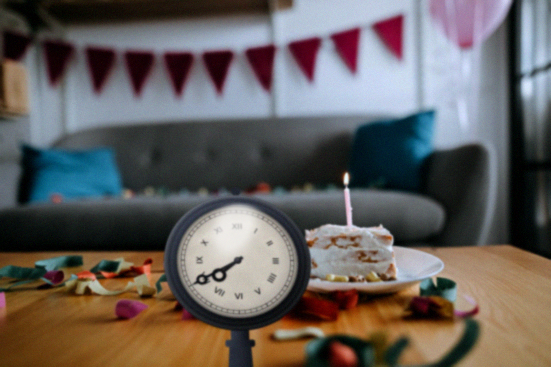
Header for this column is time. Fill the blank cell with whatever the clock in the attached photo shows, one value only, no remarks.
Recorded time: 7:40
